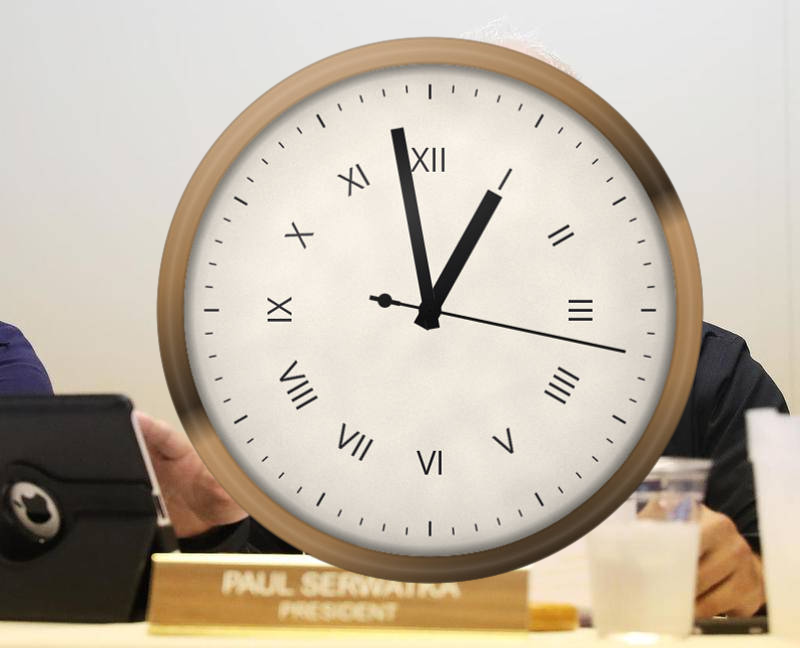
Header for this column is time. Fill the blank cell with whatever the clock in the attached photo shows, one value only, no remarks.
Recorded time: 12:58:17
